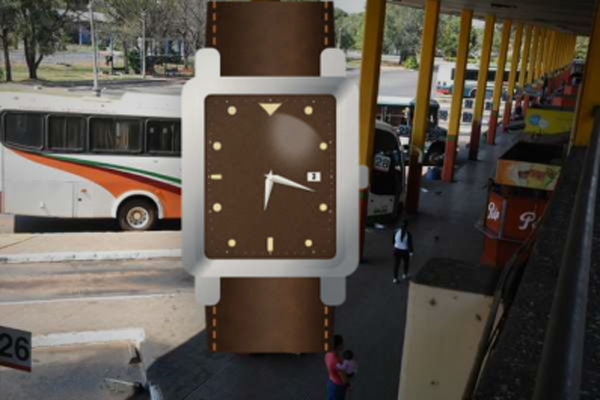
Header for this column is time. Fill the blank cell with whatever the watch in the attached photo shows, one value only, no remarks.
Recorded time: 6:18
